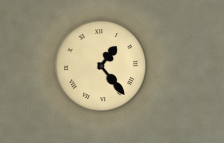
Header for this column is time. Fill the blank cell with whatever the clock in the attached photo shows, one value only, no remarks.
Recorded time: 1:24
